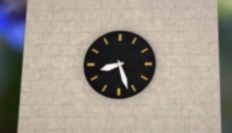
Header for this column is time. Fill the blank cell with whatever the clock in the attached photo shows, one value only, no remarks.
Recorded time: 8:27
